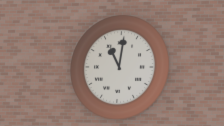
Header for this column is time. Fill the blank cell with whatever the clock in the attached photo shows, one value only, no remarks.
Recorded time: 11:01
